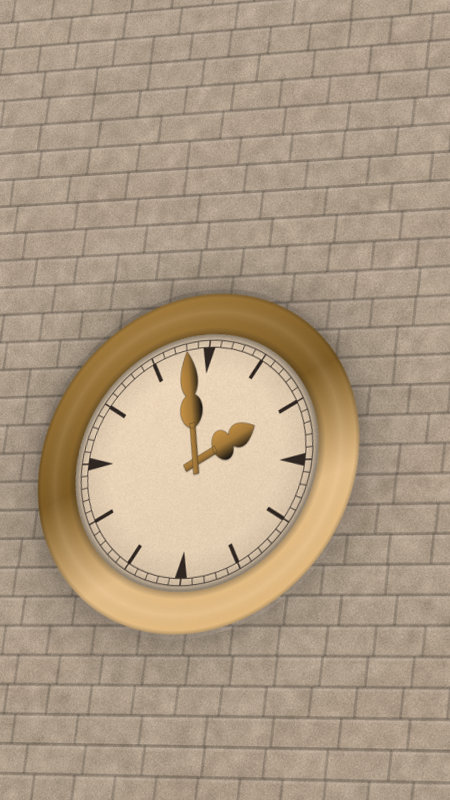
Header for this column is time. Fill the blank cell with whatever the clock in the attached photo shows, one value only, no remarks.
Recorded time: 1:58
